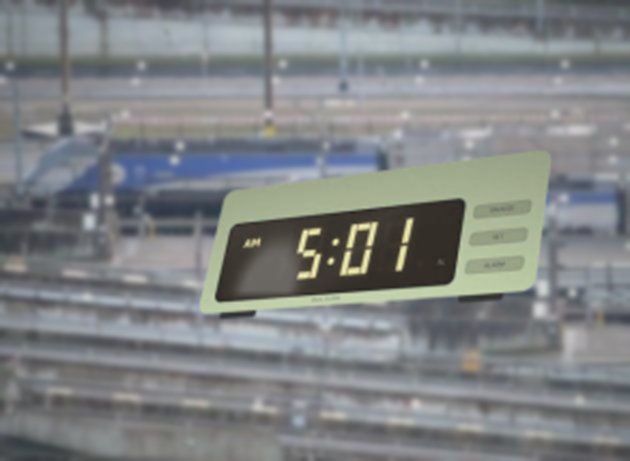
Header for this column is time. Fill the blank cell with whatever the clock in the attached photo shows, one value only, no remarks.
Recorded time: 5:01
